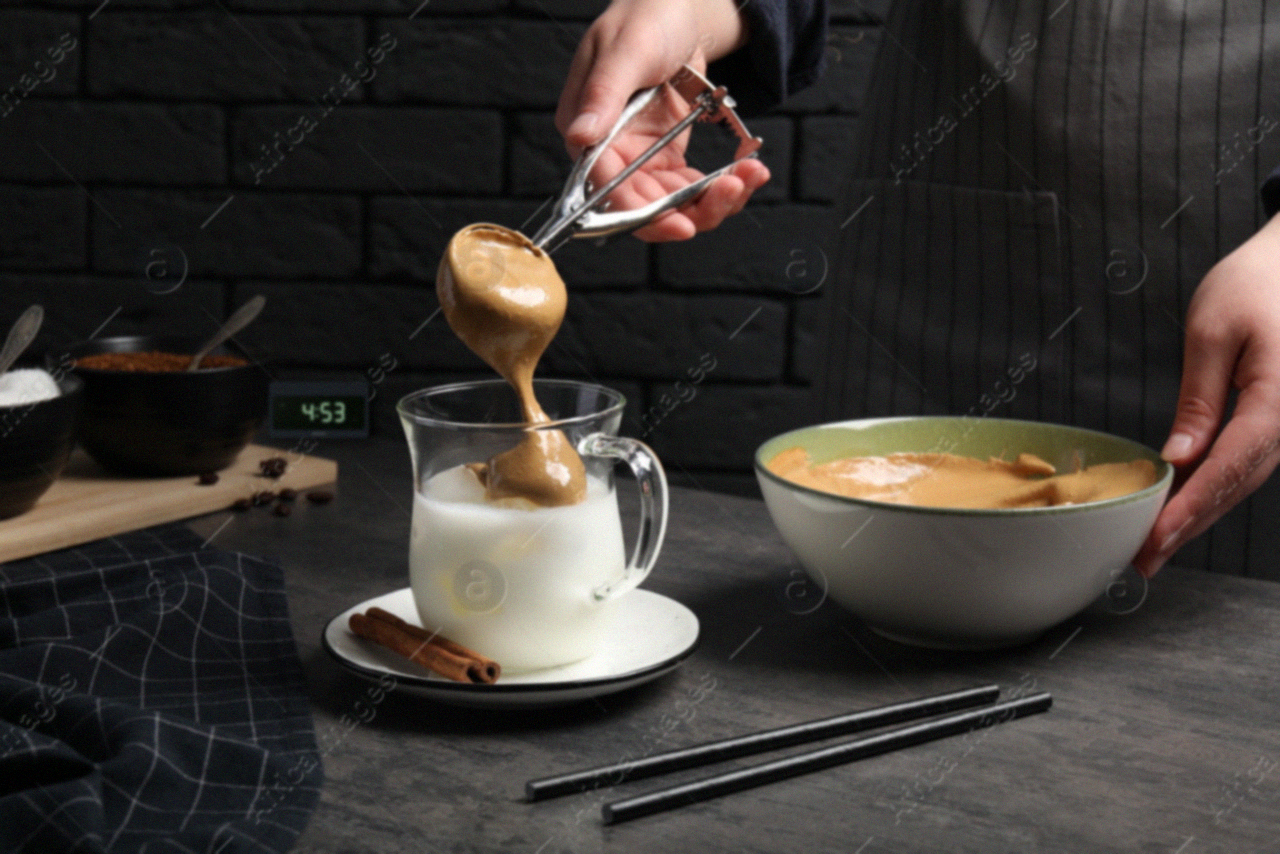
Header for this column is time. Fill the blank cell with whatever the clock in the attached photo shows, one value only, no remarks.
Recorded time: 4:53
